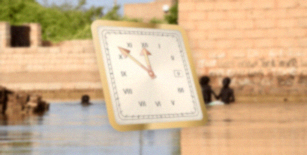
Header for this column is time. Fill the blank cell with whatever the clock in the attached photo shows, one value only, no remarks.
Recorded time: 11:52
